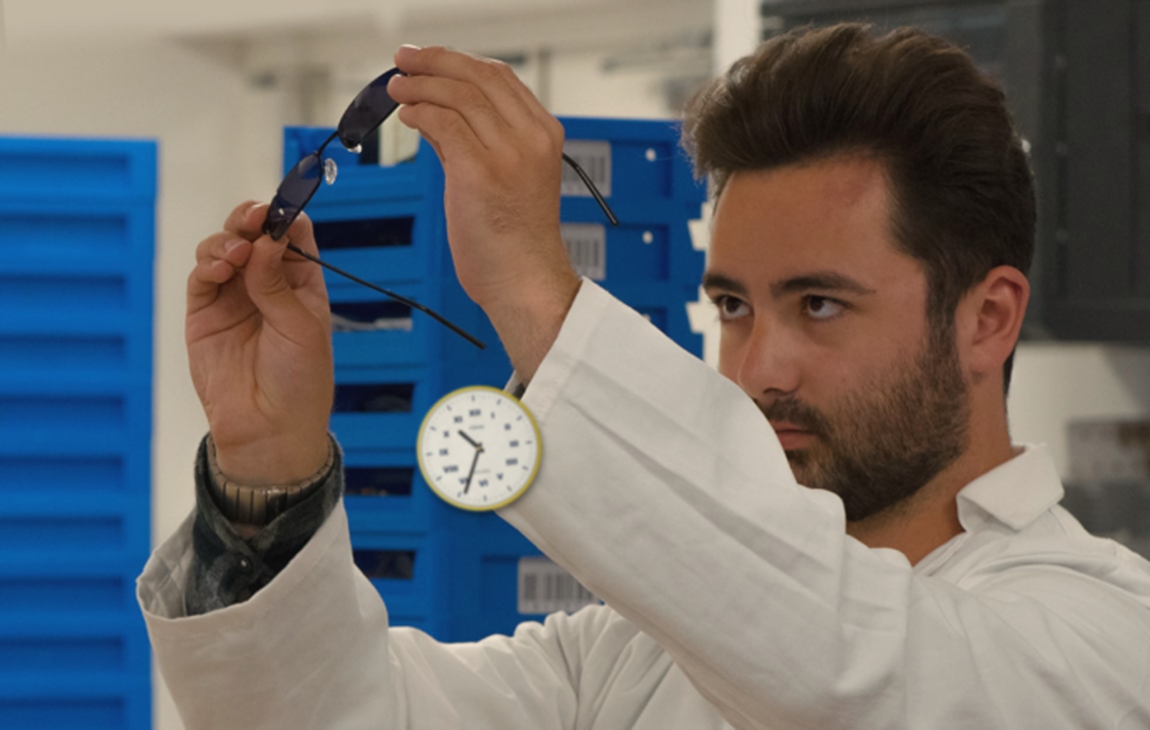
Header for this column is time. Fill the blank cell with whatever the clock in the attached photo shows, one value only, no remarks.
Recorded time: 10:34
